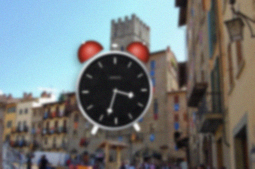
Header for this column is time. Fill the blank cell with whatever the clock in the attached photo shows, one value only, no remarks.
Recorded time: 3:33
